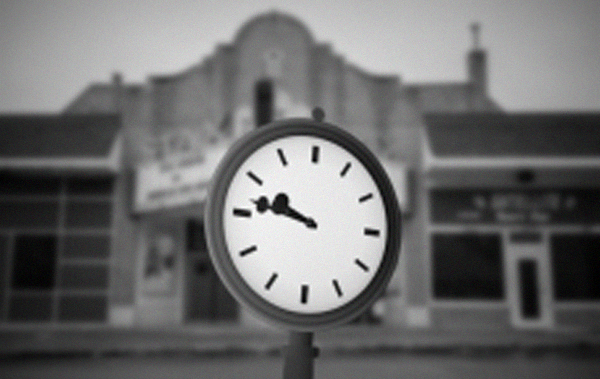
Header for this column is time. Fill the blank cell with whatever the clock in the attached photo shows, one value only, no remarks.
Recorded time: 9:47
